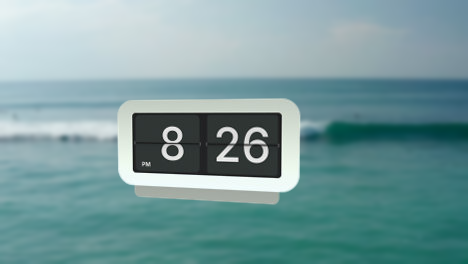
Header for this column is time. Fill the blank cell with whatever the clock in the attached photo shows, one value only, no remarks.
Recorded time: 8:26
